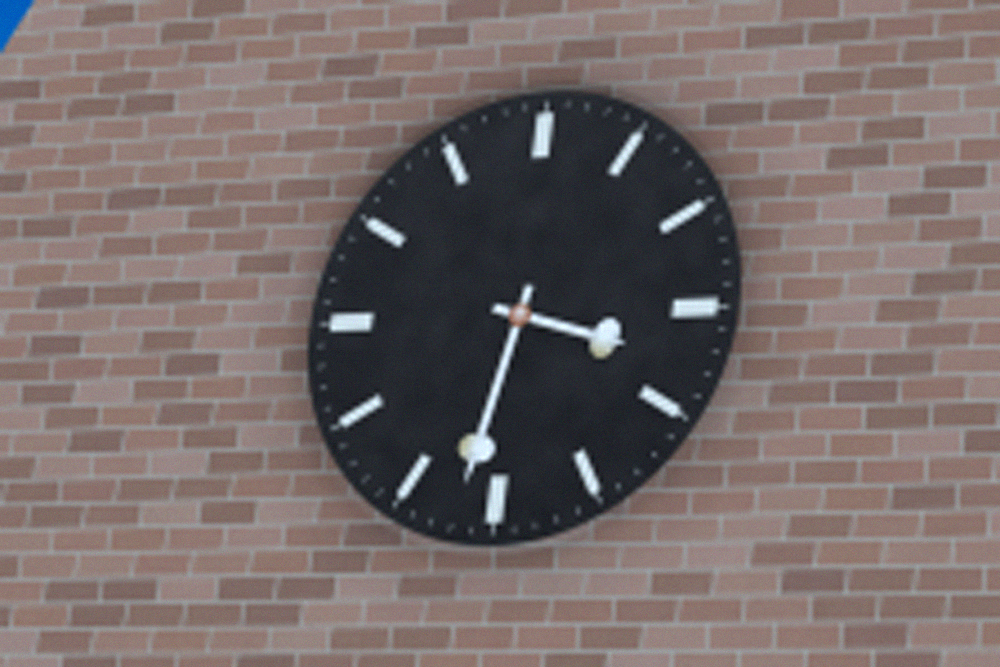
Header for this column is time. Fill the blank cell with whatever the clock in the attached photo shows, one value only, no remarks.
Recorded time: 3:32
